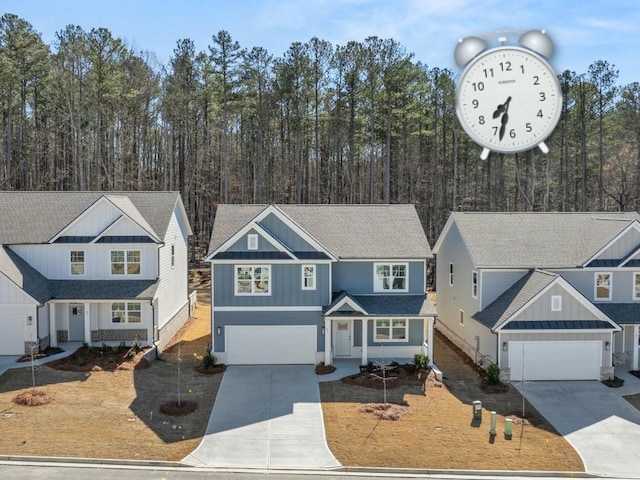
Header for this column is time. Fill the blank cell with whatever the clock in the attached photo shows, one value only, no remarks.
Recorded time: 7:33
